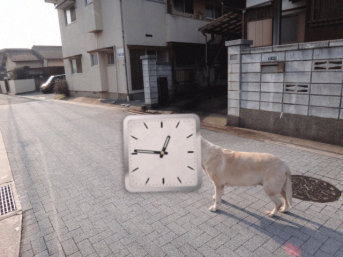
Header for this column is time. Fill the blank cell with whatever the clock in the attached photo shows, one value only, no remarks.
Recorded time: 12:46
